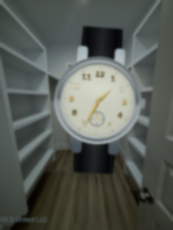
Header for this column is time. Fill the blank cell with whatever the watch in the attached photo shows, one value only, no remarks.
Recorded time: 1:34
